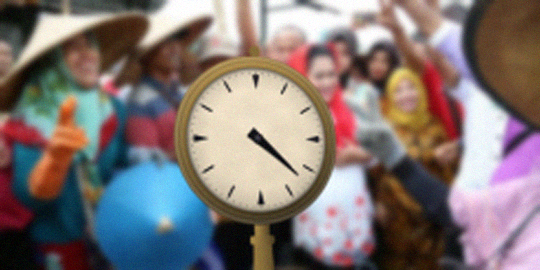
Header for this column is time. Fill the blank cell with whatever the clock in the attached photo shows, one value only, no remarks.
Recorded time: 4:22
